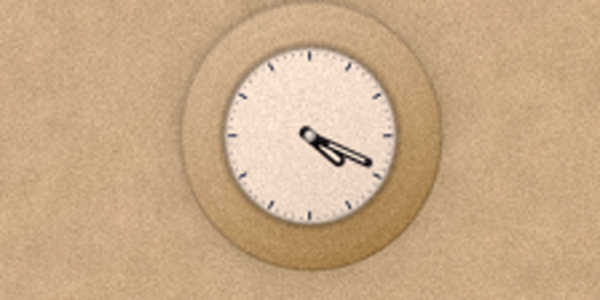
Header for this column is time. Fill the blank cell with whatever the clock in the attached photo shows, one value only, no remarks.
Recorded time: 4:19
